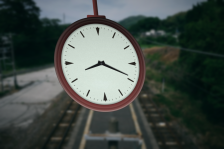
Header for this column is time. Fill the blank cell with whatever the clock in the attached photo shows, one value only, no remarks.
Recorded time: 8:19
